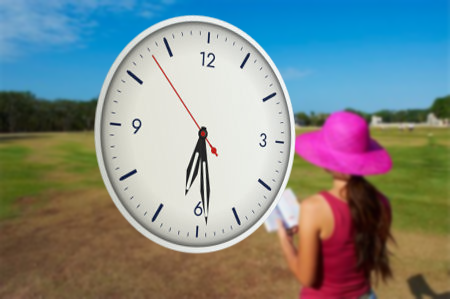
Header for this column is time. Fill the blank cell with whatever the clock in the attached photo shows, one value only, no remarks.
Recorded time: 6:28:53
